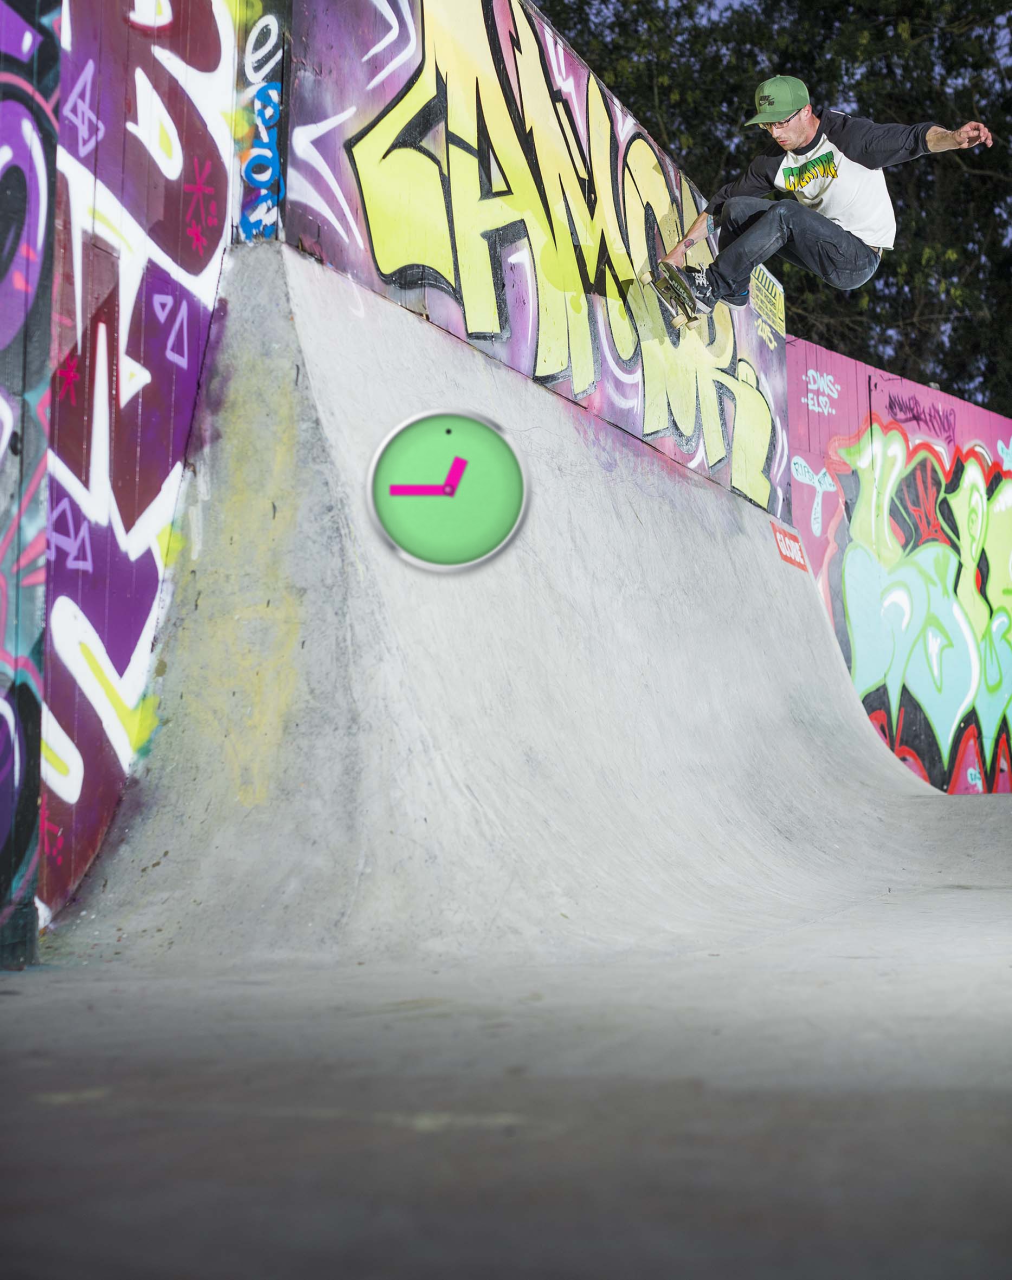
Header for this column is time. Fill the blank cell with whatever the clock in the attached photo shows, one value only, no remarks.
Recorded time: 12:45
